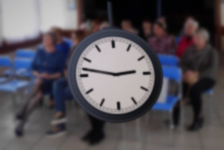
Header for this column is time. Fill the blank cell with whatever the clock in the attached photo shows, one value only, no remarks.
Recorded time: 2:47
